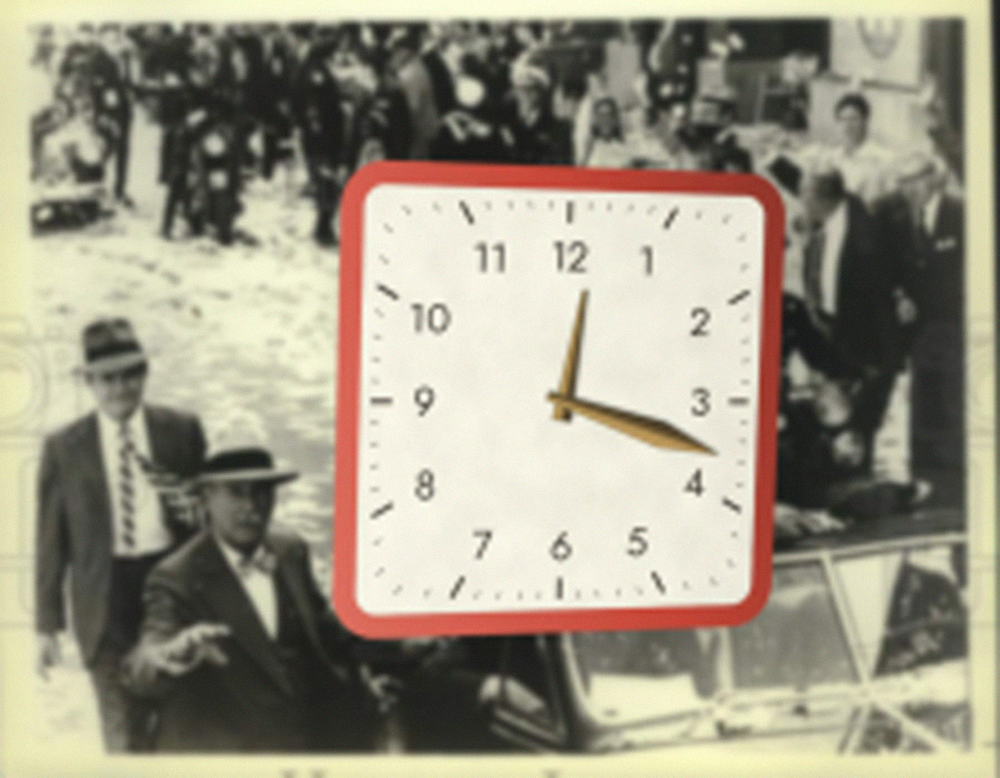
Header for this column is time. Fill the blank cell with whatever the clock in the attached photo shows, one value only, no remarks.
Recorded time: 12:18
